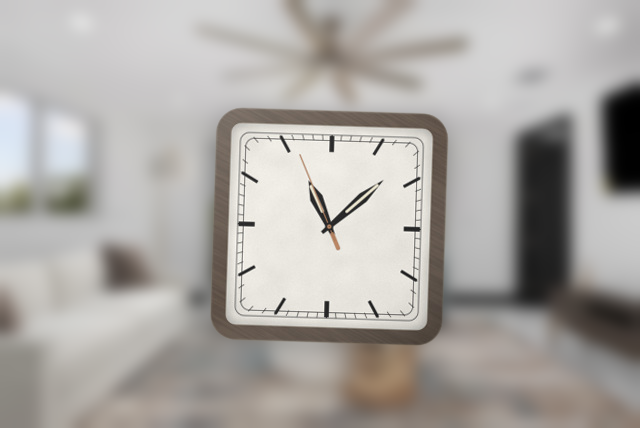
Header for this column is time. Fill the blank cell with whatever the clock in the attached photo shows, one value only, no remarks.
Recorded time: 11:07:56
